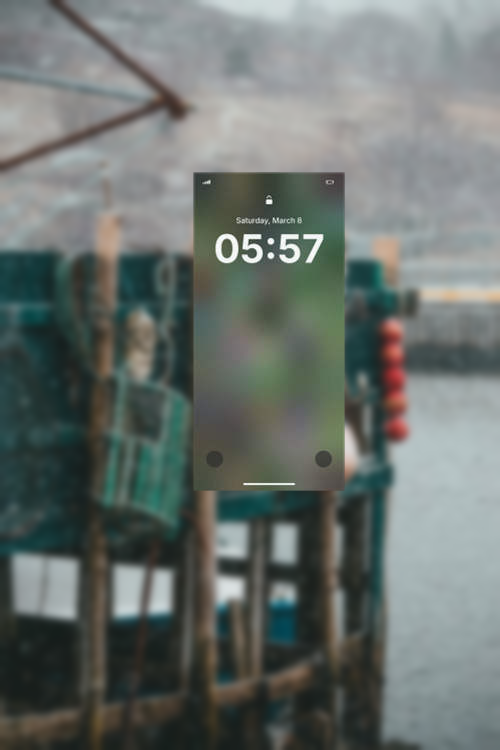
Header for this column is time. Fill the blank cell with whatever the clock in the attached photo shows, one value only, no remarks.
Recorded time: 5:57
